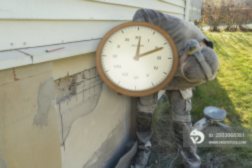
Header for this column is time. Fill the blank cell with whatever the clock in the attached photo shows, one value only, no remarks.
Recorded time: 12:11
